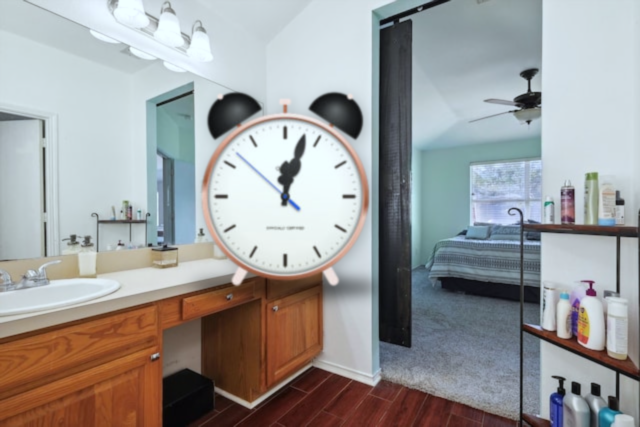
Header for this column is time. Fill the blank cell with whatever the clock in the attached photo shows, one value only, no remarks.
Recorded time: 12:02:52
